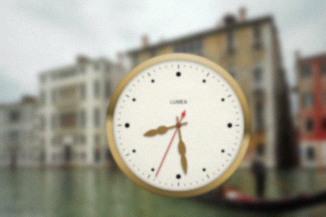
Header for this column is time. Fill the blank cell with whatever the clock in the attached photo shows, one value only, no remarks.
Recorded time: 8:28:34
